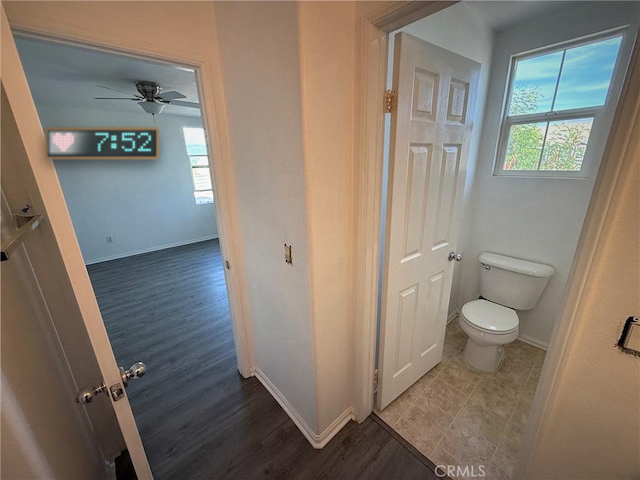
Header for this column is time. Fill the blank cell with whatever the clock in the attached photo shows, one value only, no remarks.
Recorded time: 7:52
